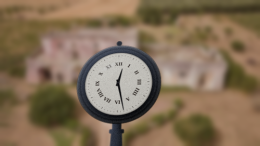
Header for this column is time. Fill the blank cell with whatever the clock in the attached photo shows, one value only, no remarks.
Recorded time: 12:28
